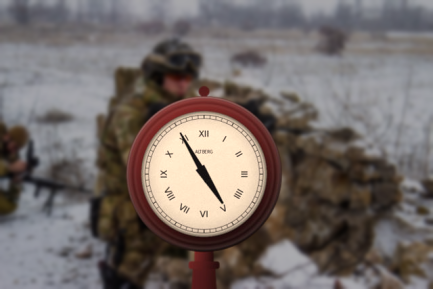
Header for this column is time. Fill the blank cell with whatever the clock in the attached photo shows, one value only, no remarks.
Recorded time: 4:55
